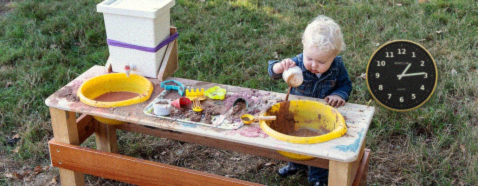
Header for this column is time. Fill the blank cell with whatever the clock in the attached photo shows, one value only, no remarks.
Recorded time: 1:14
